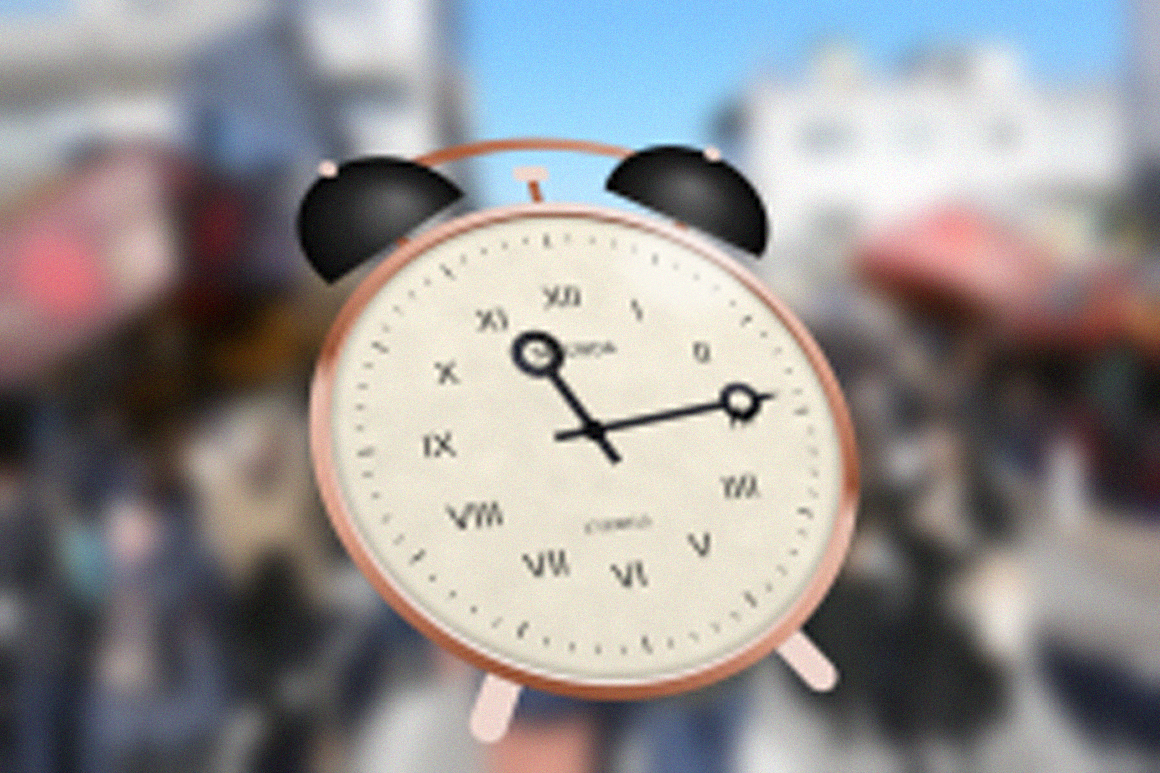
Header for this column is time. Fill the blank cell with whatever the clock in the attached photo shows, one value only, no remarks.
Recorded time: 11:14
